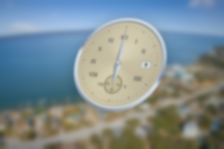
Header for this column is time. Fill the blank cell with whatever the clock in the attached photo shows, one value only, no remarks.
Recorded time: 6:00
